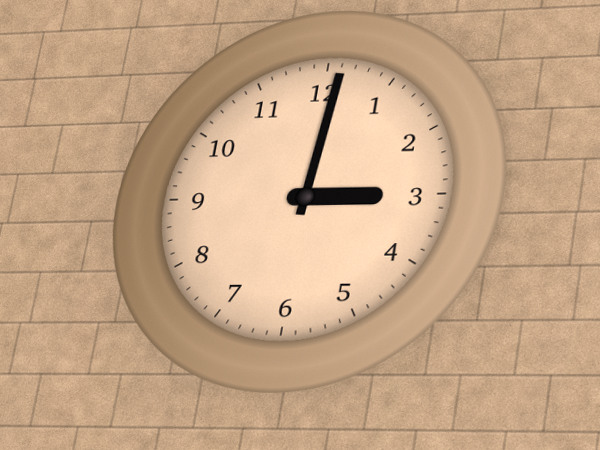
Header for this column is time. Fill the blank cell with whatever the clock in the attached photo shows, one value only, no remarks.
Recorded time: 3:01
